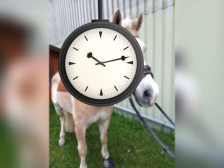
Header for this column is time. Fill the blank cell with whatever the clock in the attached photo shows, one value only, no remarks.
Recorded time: 10:13
